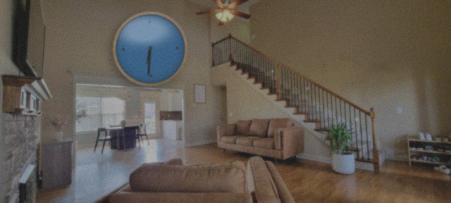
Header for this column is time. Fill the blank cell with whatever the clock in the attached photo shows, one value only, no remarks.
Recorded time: 6:31
